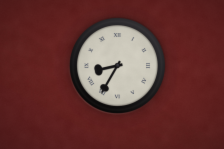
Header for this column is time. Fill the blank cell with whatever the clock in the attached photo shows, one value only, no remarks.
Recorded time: 8:35
